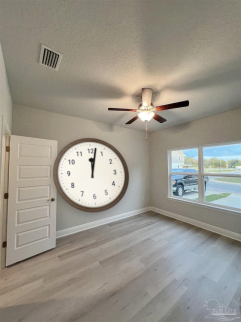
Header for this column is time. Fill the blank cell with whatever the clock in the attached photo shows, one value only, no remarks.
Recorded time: 12:02
